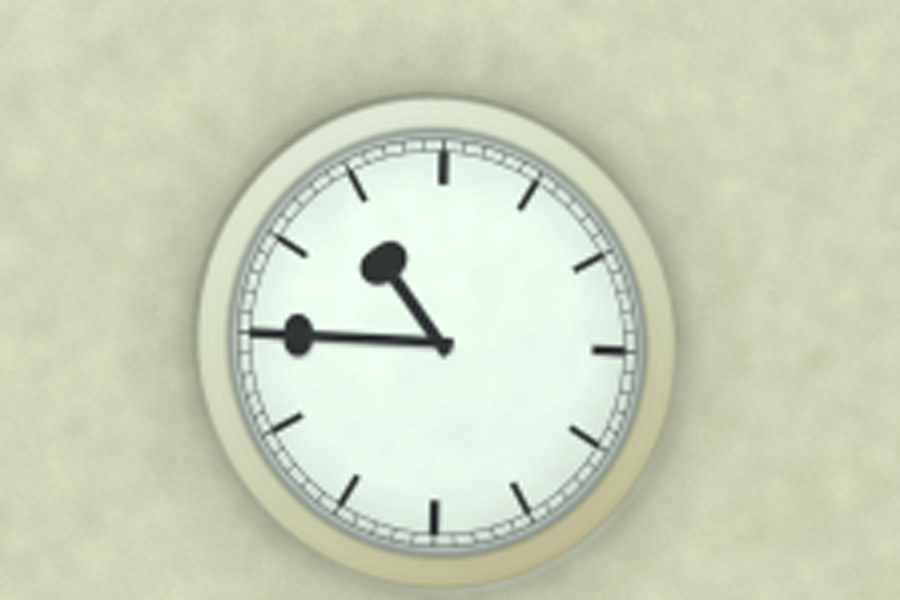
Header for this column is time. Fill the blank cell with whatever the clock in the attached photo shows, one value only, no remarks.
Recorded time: 10:45
